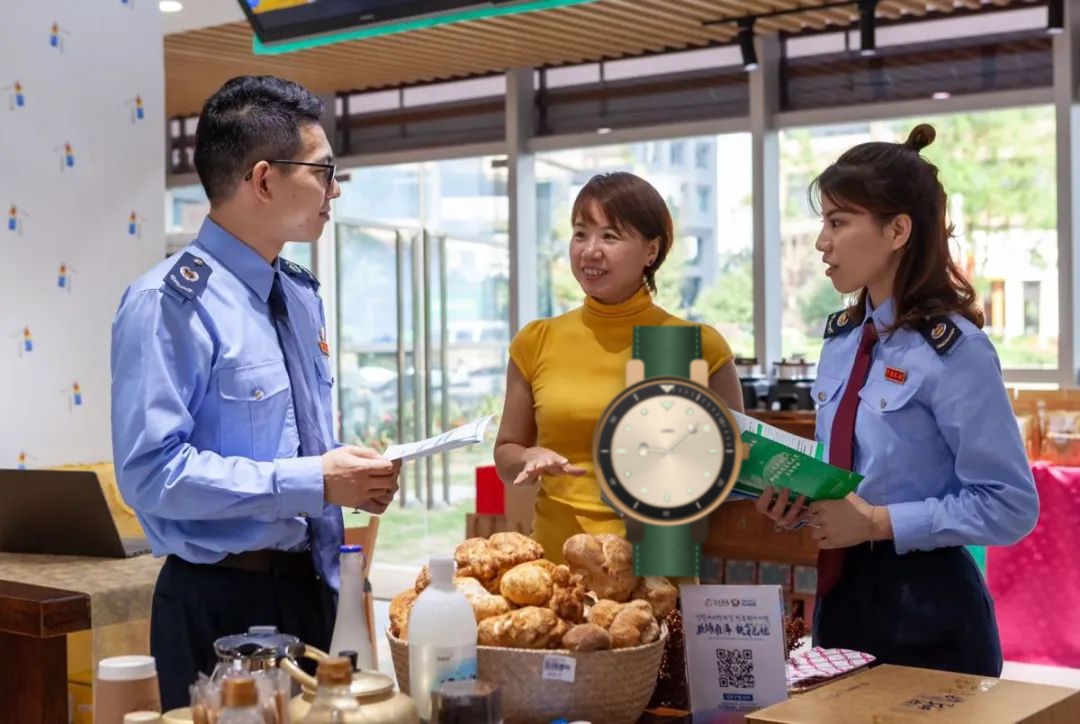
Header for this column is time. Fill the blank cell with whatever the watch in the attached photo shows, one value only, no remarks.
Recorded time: 9:08
